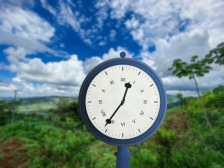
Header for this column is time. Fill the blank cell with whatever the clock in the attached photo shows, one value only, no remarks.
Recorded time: 12:36
